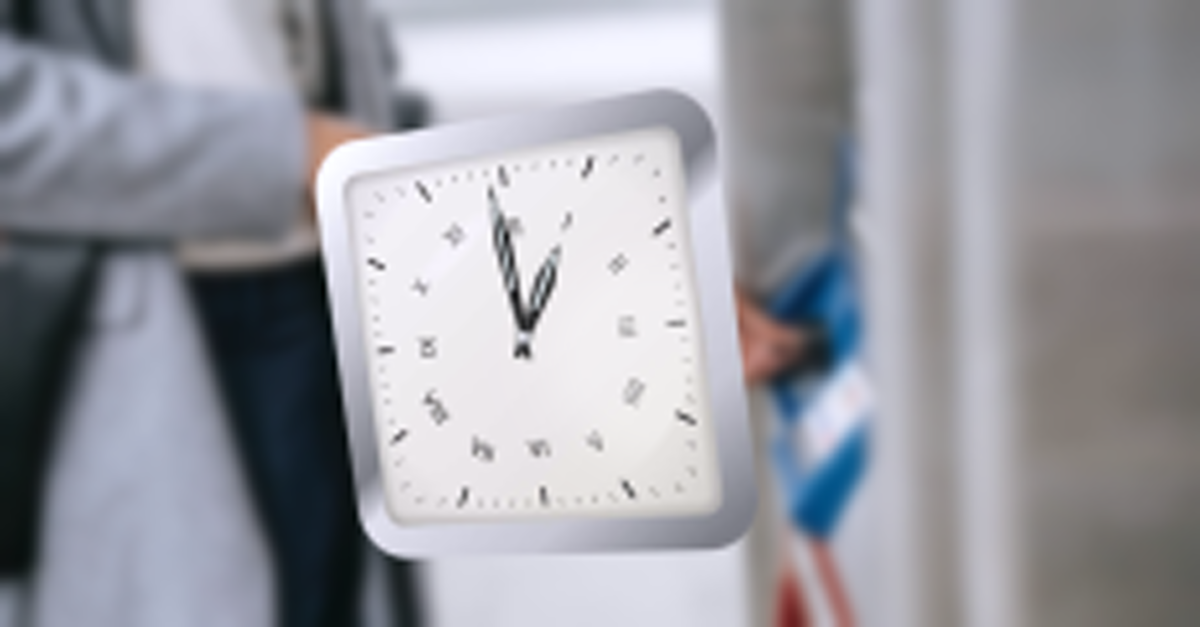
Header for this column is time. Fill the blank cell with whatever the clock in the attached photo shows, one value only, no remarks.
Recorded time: 12:59
